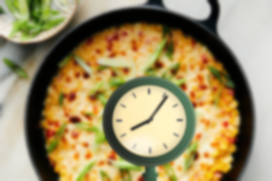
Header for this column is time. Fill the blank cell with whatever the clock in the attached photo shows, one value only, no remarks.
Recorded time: 8:06
